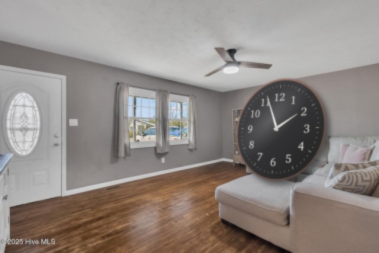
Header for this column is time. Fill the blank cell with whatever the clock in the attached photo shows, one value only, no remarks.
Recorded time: 1:56
